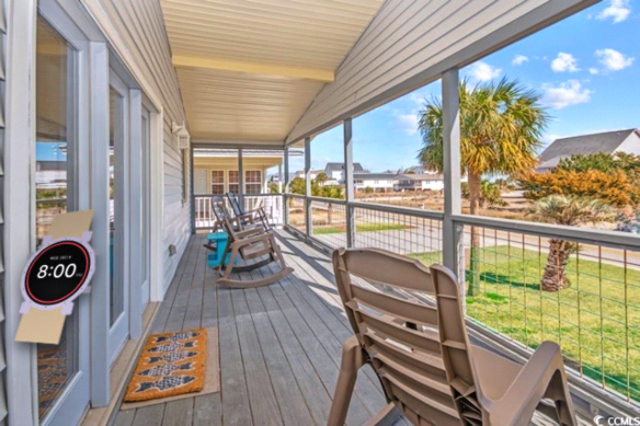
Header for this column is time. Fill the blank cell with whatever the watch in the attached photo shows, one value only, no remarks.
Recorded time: 8:00
